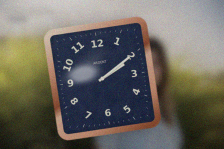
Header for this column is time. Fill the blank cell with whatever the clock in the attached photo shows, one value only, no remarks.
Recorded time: 2:10
